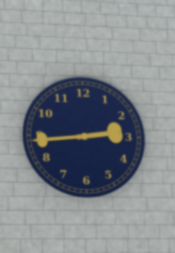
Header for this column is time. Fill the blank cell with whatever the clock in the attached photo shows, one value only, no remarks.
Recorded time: 2:44
